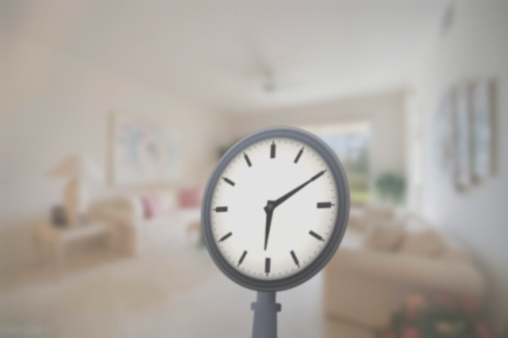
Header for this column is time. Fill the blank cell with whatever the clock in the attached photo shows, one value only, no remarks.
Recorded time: 6:10
